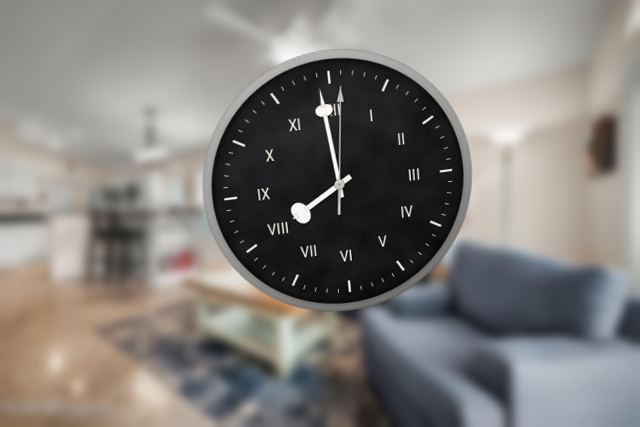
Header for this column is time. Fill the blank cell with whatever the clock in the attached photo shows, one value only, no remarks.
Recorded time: 7:59:01
